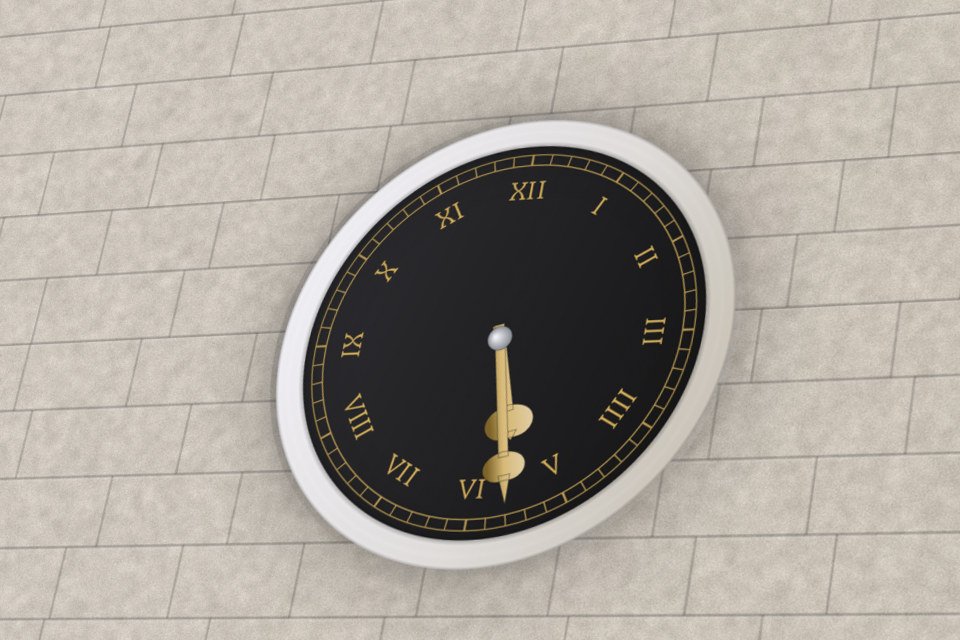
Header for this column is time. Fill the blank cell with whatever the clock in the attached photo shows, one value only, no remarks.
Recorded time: 5:28
